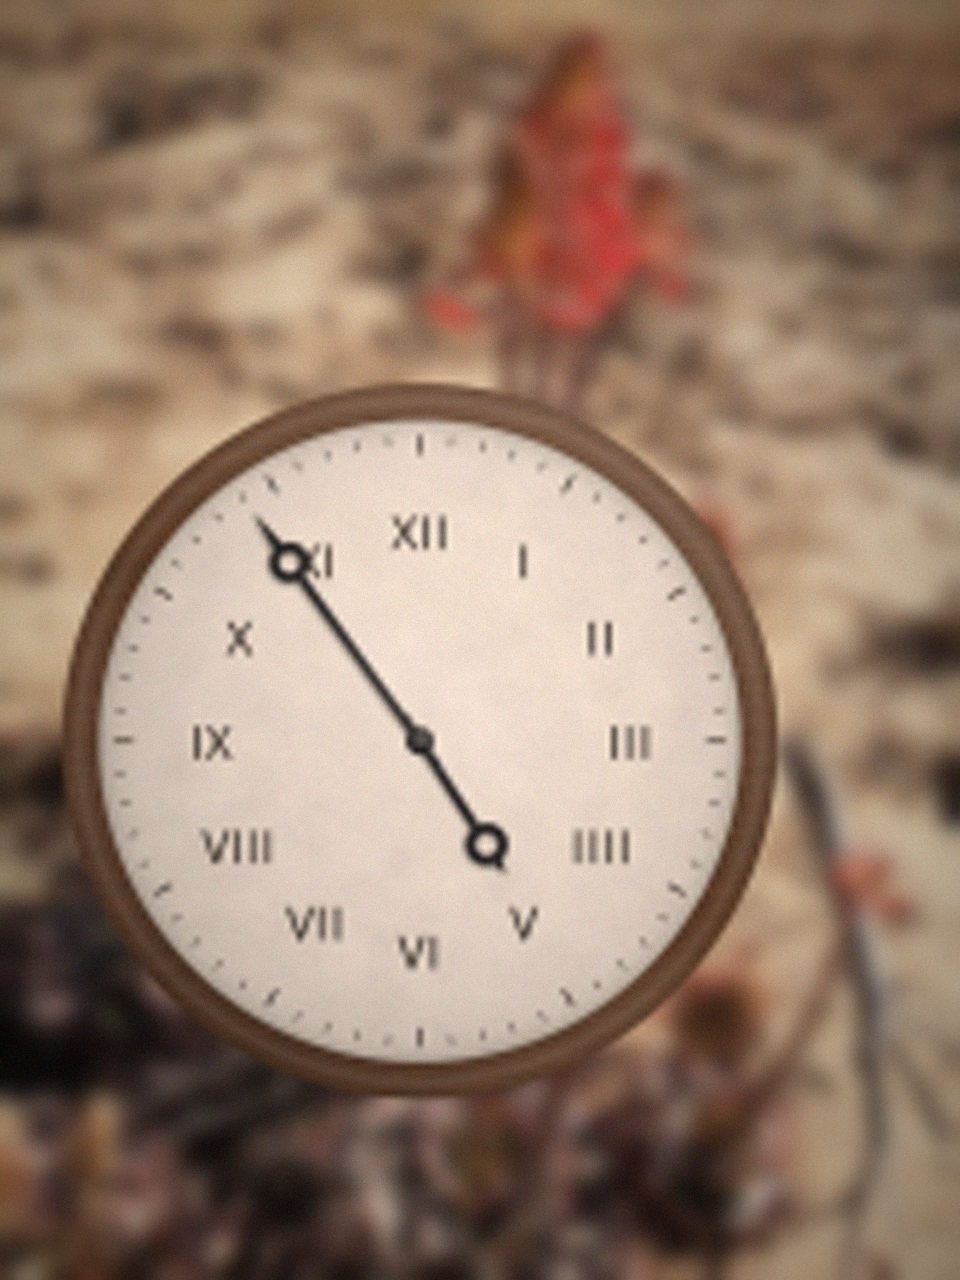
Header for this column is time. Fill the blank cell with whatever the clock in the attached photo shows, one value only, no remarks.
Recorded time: 4:54
